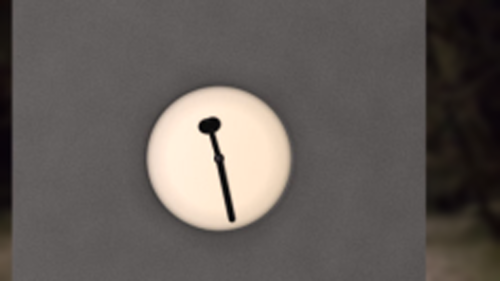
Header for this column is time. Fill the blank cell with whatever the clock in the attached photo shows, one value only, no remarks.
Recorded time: 11:28
